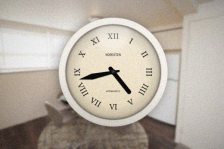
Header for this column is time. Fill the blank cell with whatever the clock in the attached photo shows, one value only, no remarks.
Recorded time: 4:43
